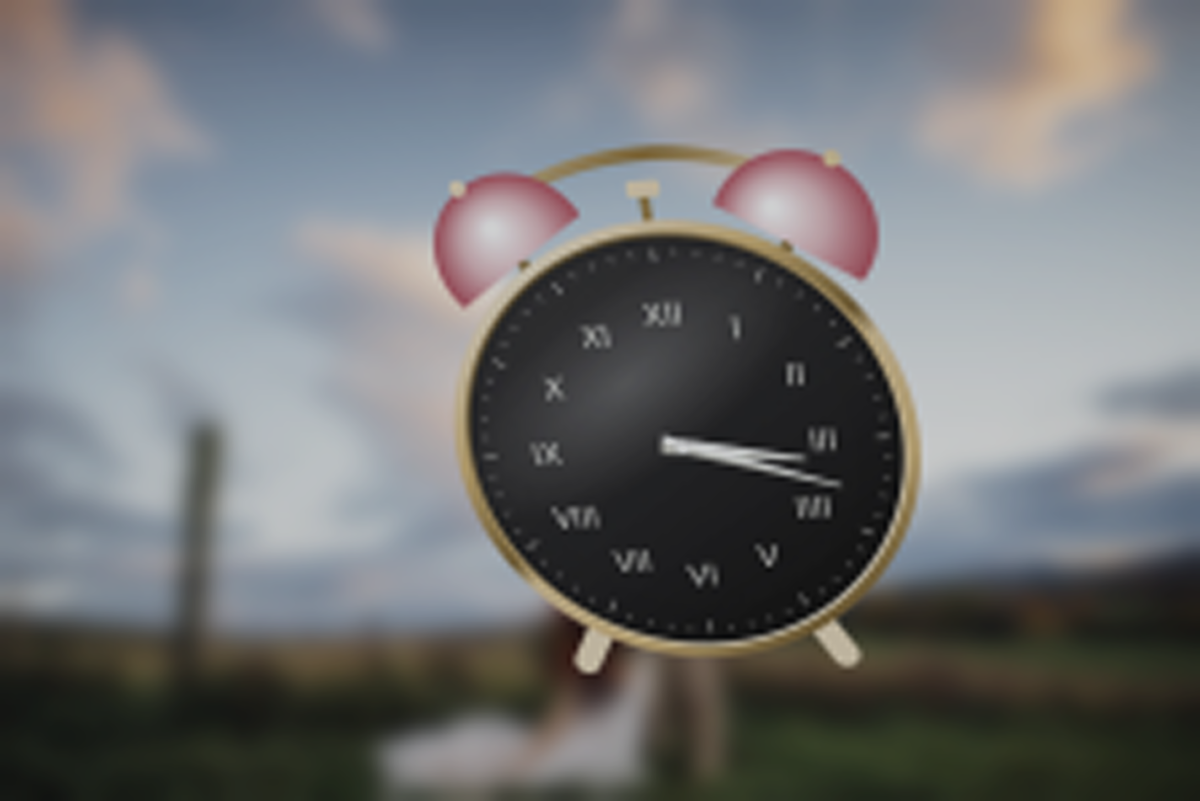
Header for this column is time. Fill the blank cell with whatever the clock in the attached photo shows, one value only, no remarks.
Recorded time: 3:18
